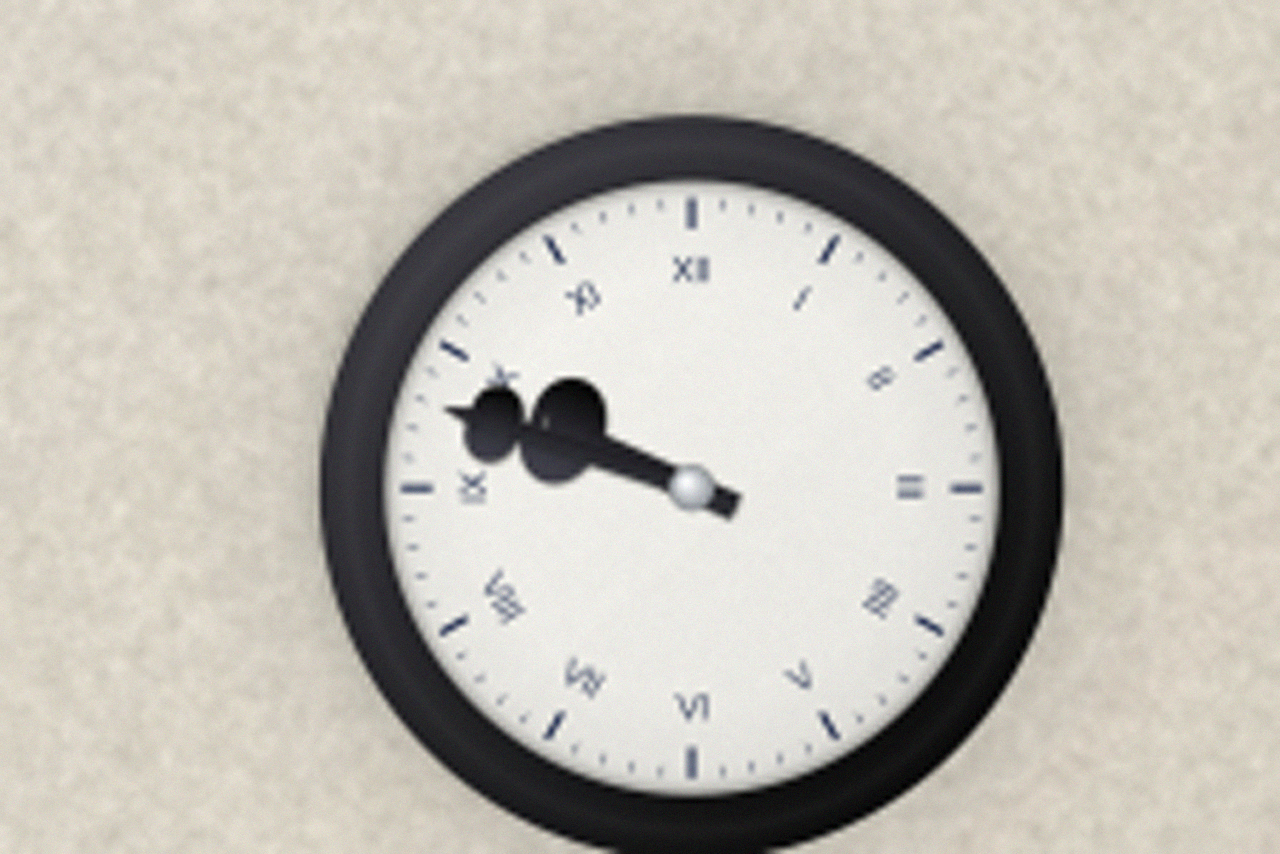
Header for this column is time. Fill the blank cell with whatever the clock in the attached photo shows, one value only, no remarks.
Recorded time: 9:48
